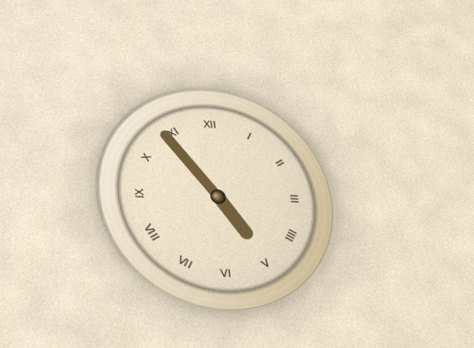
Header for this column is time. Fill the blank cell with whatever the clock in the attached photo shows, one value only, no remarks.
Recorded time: 4:54
